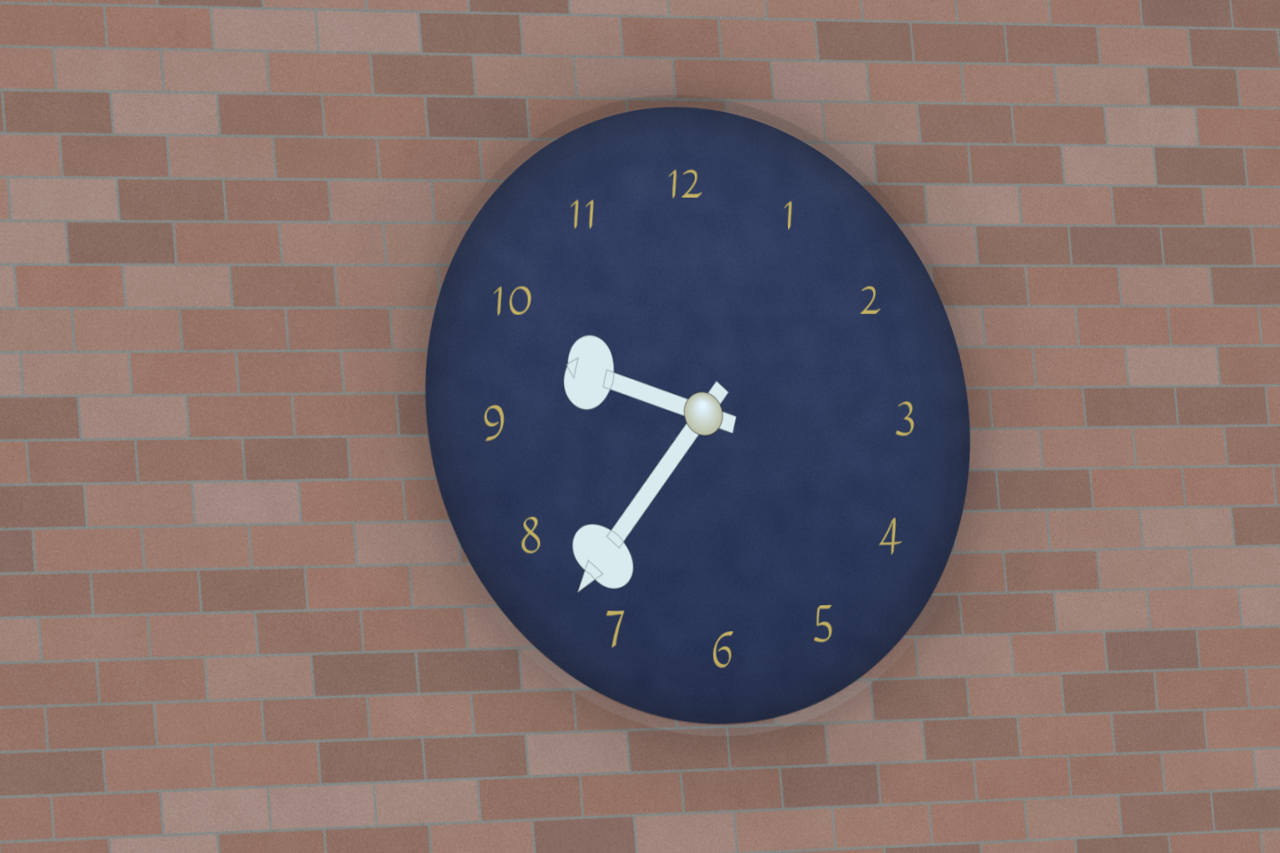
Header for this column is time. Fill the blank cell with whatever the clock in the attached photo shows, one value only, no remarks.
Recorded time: 9:37
